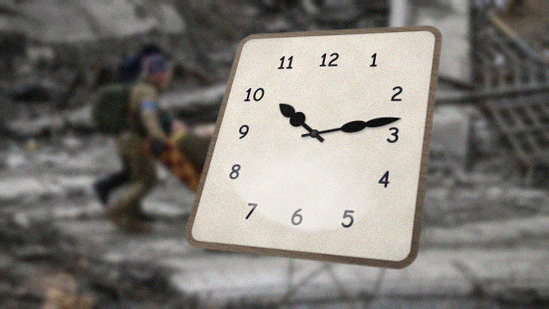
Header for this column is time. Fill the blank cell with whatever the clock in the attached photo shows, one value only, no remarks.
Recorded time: 10:13
